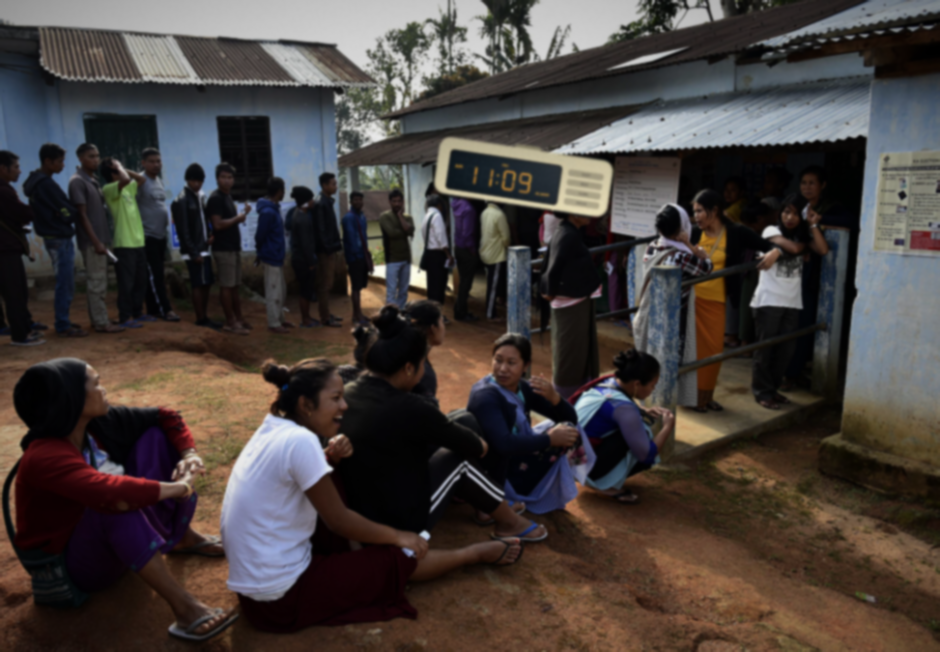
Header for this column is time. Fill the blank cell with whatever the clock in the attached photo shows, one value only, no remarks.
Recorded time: 11:09
